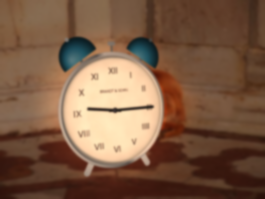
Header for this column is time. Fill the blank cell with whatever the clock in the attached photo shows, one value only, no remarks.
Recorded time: 9:15
